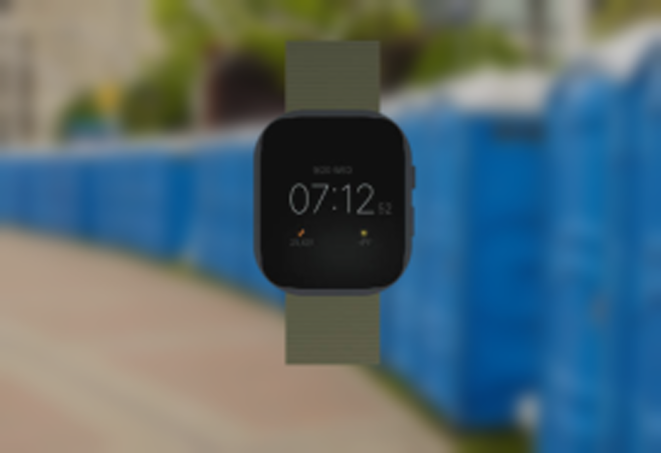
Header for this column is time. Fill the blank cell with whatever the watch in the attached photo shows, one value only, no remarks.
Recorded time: 7:12
